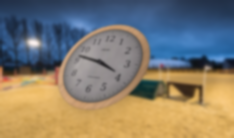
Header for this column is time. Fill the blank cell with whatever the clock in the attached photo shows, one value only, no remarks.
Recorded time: 3:47
